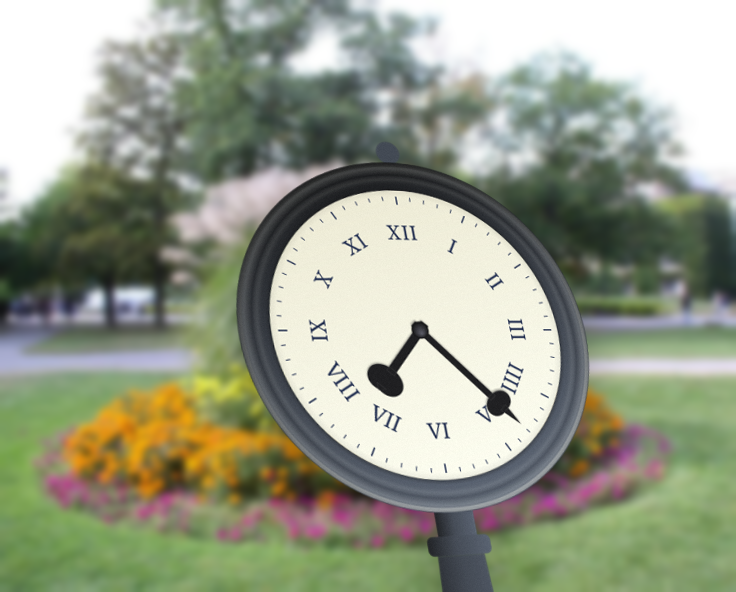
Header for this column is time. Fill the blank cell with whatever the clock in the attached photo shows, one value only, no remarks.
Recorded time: 7:23
